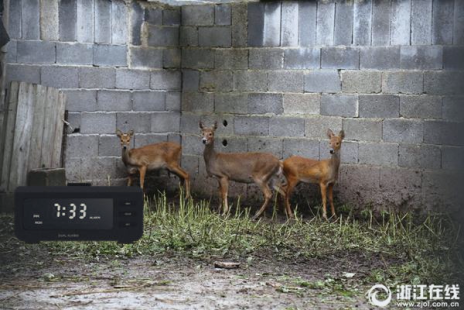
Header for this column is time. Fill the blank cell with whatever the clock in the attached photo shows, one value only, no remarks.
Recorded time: 7:33
